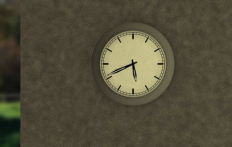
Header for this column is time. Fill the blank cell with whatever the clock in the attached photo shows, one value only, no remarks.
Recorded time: 5:41
